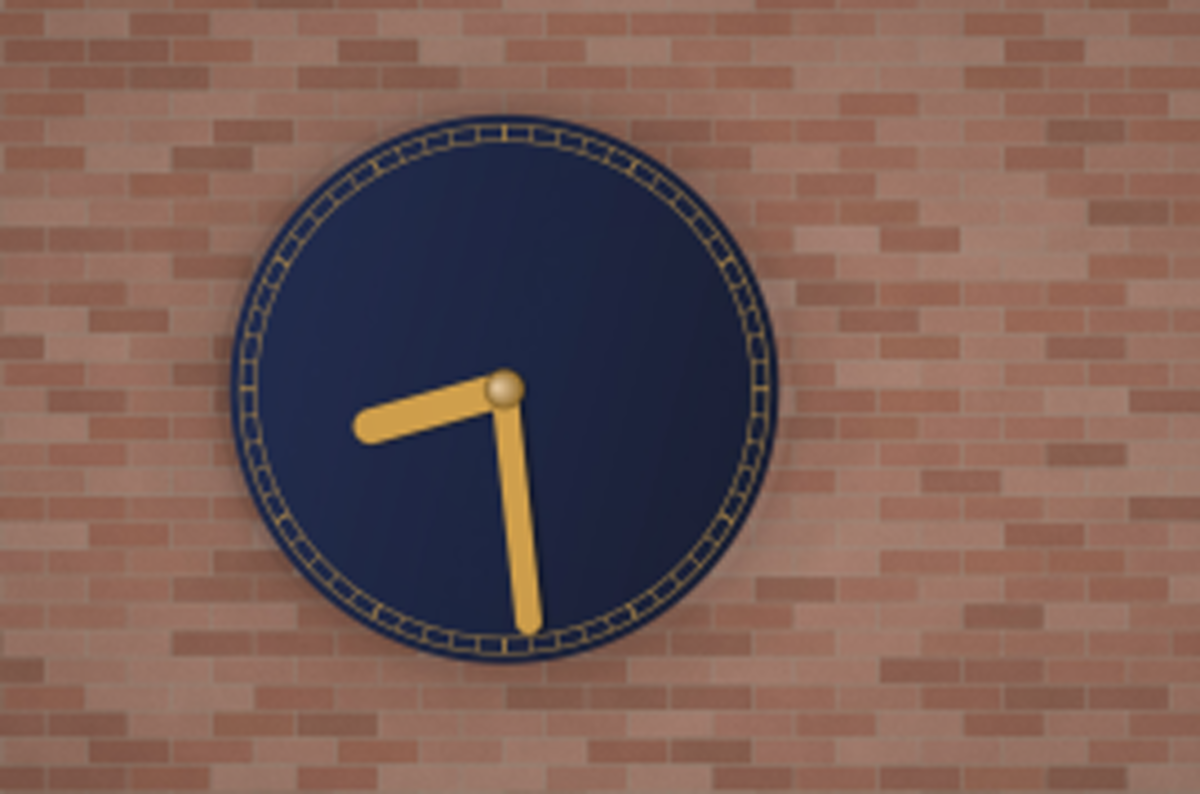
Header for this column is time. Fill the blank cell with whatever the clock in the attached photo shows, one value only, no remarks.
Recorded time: 8:29
